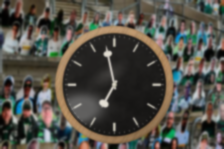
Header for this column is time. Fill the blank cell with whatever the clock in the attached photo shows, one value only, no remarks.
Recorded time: 6:58
